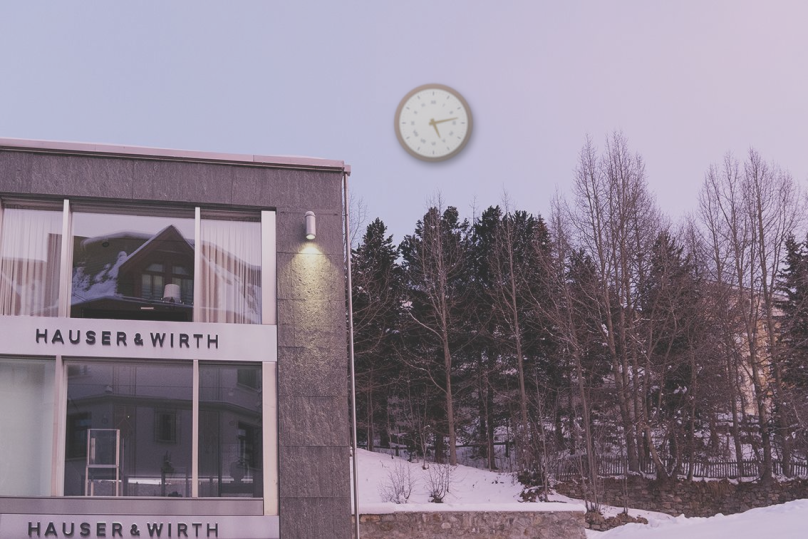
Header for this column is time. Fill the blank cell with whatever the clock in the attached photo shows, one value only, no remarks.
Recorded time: 5:13
